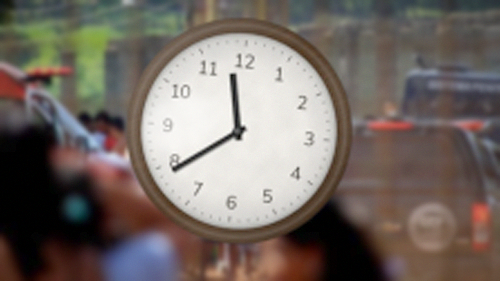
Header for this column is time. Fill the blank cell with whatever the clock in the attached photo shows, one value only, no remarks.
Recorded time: 11:39
